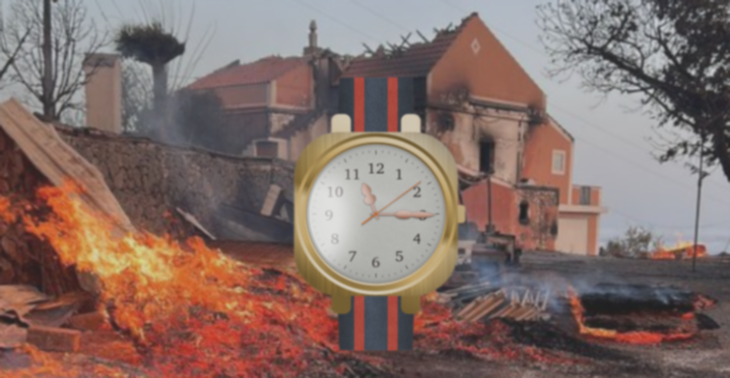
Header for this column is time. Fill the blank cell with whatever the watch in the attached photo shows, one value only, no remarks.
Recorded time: 11:15:09
